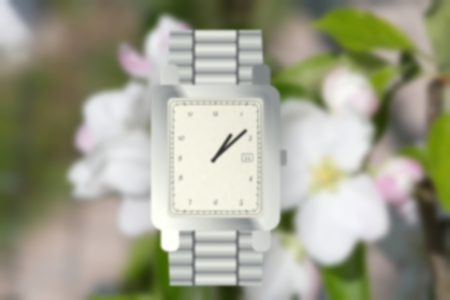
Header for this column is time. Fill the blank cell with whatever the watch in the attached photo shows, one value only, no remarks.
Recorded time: 1:08
